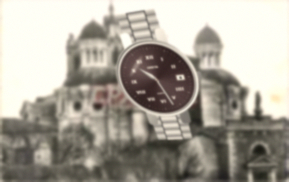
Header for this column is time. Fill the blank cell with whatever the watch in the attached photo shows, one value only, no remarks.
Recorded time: 10:27
